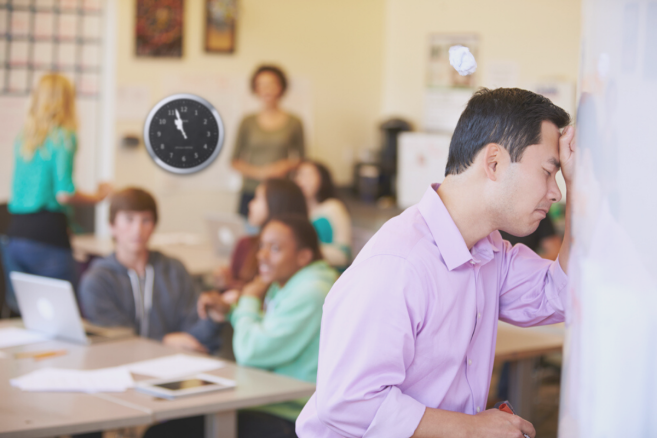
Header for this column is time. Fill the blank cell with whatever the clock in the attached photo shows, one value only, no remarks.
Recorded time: 10:57
